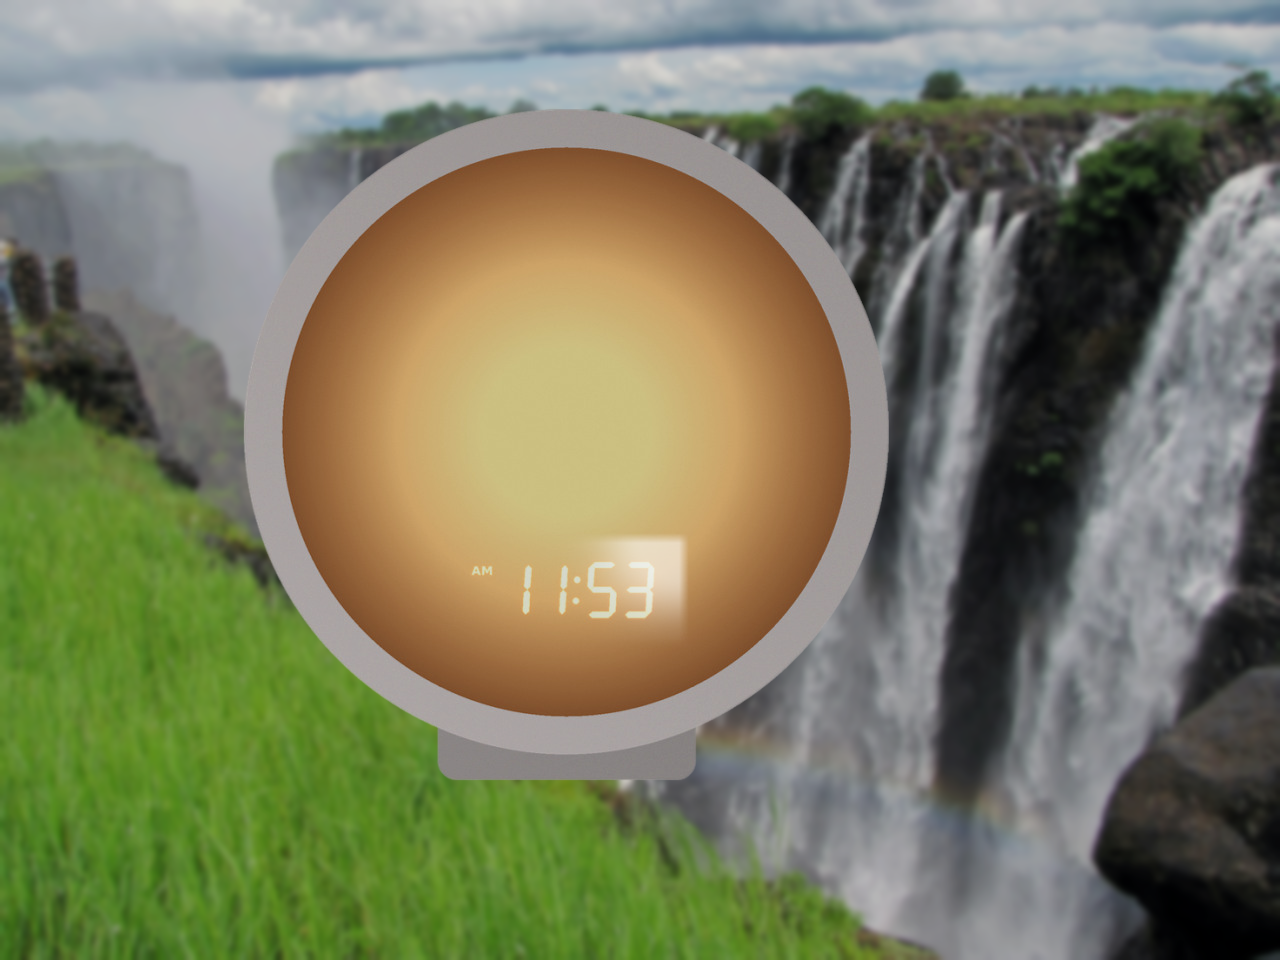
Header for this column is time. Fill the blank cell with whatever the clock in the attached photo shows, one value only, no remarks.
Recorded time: 11:53
